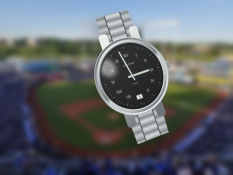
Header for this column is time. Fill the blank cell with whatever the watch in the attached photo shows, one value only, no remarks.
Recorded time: 2:58
